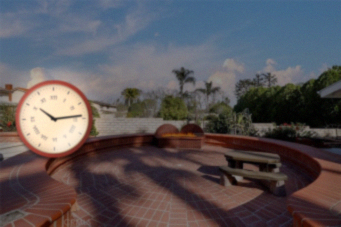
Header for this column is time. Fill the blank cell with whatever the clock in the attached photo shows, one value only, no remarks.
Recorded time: 10:14
